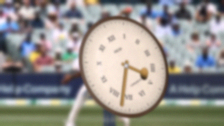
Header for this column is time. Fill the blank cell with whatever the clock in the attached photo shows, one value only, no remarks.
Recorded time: 4:37
